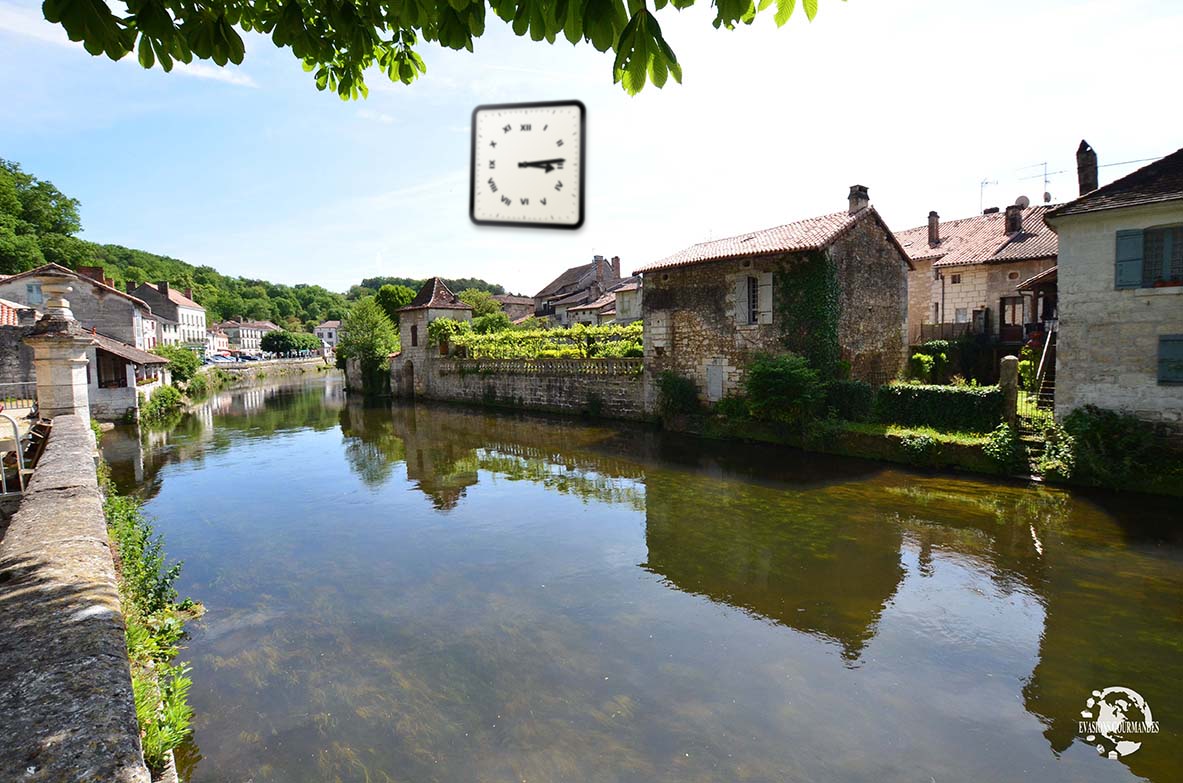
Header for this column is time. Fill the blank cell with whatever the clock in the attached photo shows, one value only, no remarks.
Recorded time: 3:14
